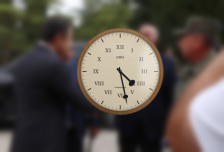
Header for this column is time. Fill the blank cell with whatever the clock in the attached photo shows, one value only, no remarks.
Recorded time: 4:28
